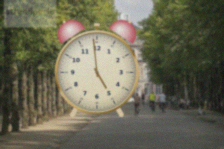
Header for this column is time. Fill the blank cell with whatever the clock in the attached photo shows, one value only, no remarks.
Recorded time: 4:59
